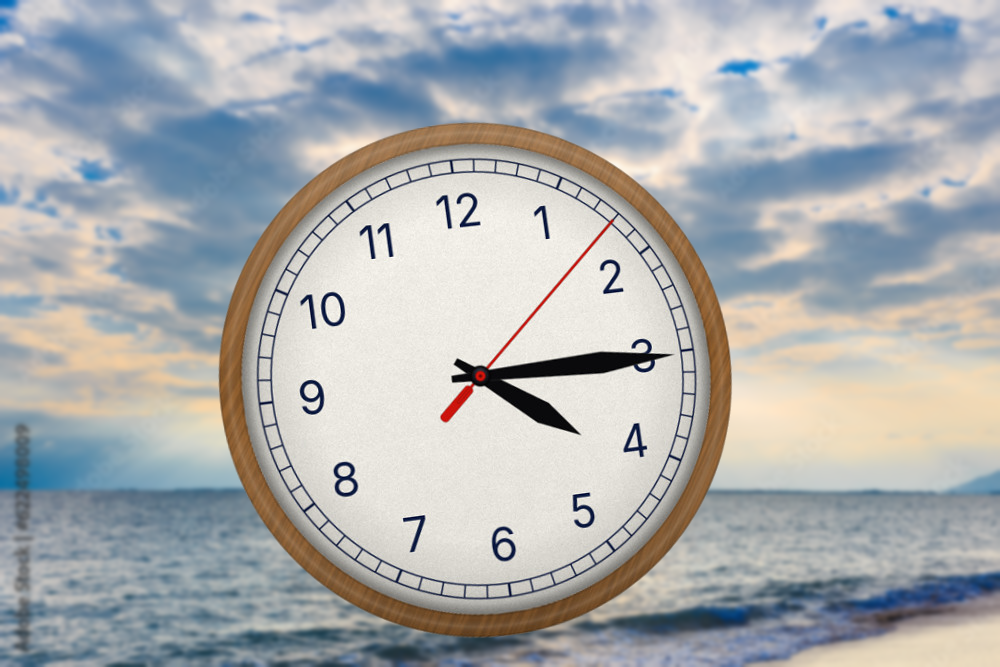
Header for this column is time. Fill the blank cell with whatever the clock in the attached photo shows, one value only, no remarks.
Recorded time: 4:15:08
